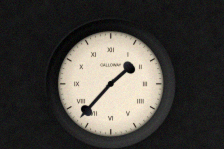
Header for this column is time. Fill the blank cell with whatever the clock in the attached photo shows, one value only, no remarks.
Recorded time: 1:37
